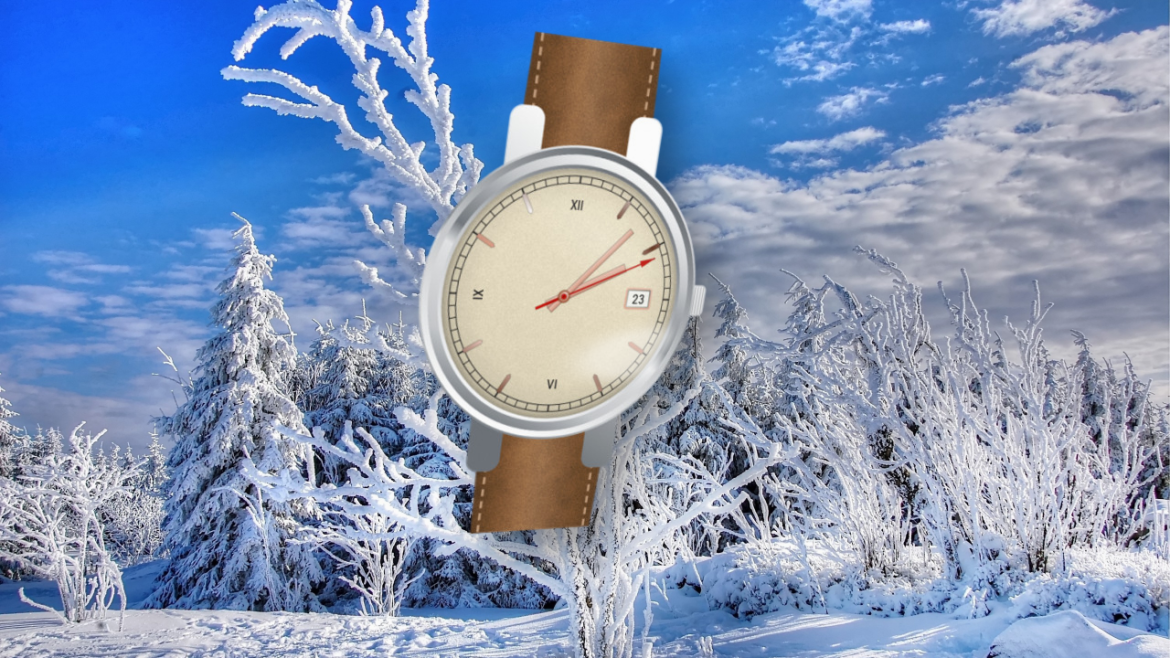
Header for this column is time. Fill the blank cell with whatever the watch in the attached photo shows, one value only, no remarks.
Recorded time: 2:07:11
